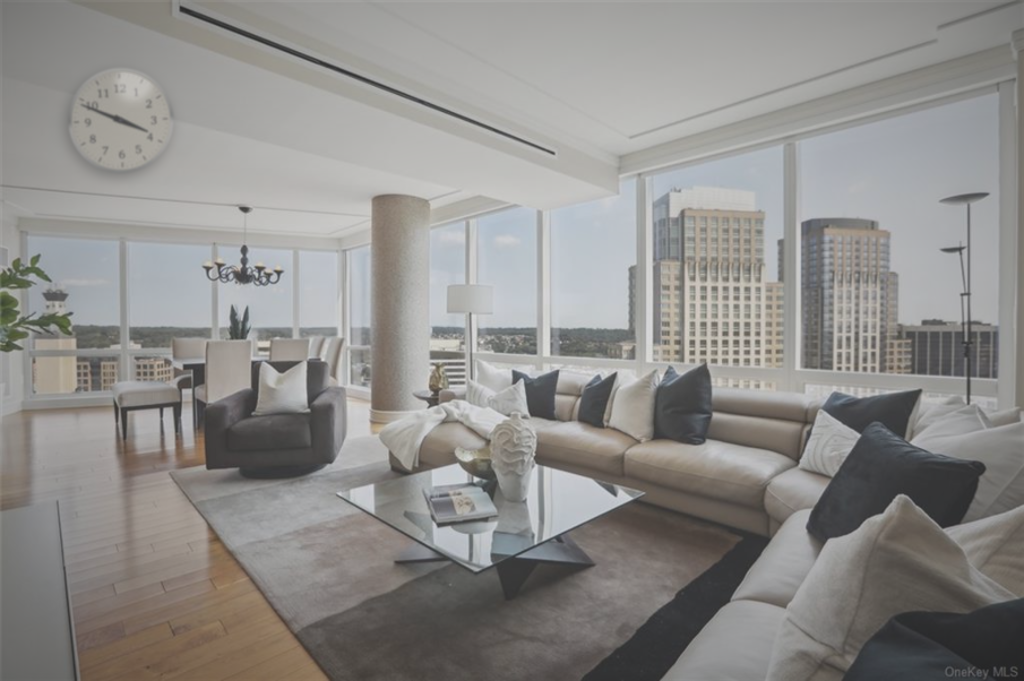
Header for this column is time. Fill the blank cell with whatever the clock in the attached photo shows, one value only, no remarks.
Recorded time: 3:49
